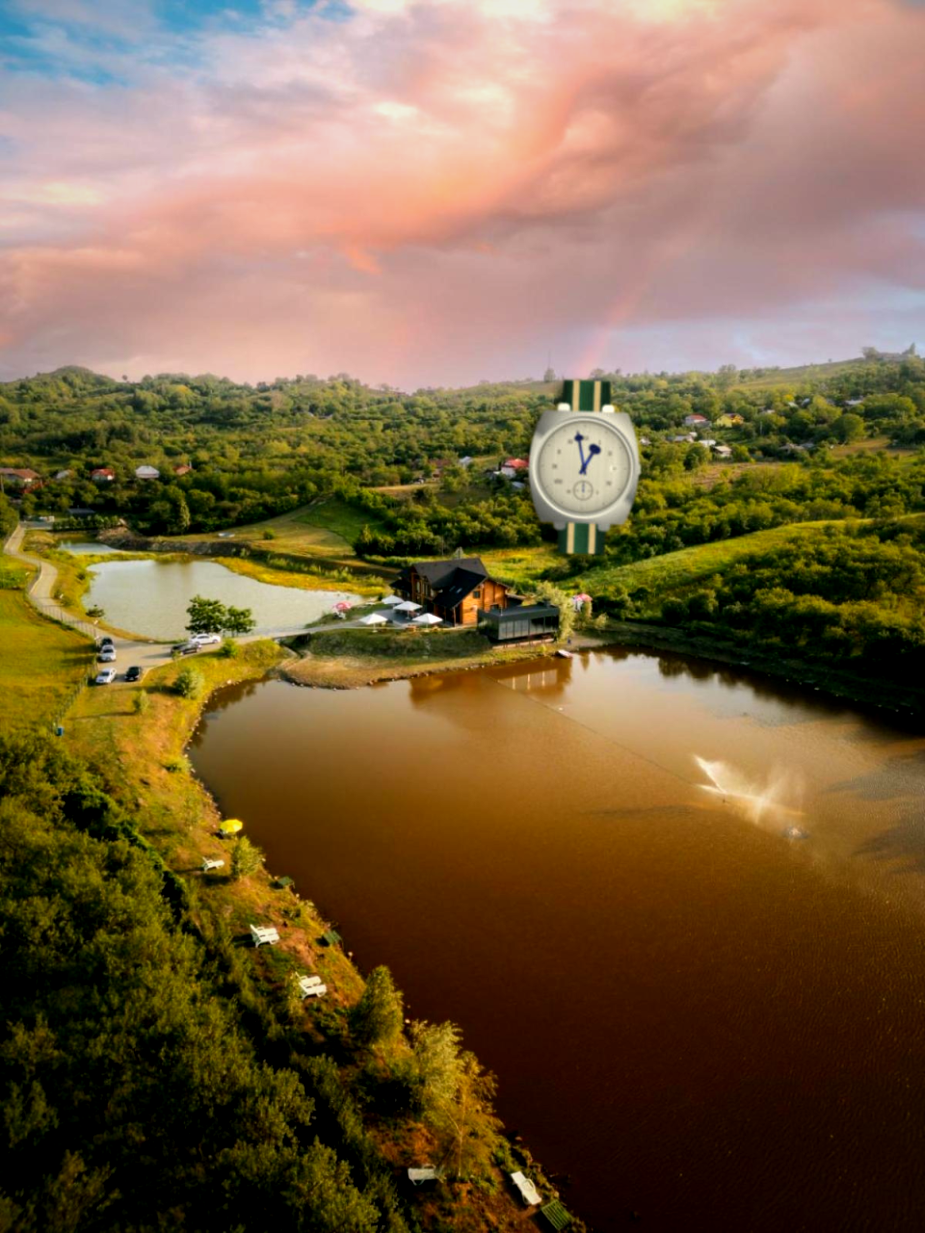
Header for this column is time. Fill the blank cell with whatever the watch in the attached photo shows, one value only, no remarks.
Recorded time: 12:58
